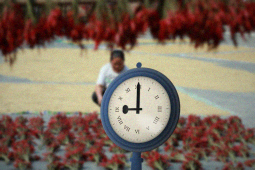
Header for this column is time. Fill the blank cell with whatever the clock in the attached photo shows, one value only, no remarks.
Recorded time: 9:00
